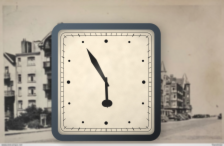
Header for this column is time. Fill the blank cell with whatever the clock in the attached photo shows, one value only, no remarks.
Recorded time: 5:55
